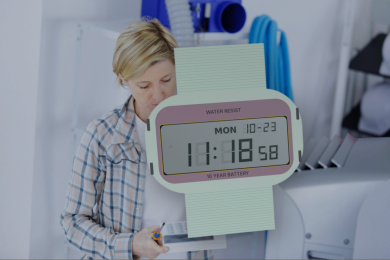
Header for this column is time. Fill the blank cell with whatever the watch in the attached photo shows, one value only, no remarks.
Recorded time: 11:18:58
